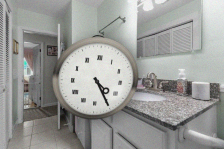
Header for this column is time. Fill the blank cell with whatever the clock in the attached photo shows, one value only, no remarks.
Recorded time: 4:25
